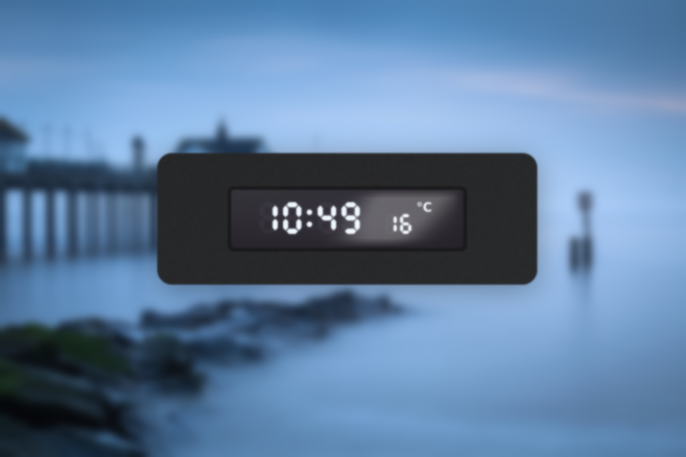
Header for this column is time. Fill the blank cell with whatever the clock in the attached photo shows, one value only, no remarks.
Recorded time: 10:49
